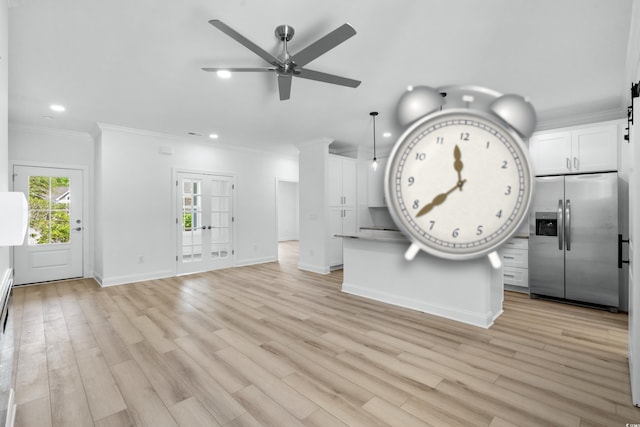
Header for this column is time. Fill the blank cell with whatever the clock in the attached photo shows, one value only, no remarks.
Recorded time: 11:38
